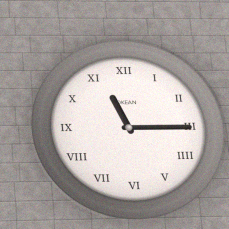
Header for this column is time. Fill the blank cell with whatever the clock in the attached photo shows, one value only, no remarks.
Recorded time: 11:15
